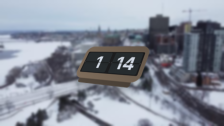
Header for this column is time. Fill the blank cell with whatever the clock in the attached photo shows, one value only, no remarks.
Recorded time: 1:14
